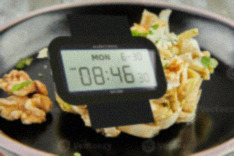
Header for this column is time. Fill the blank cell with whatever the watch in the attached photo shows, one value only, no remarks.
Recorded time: 8:46
